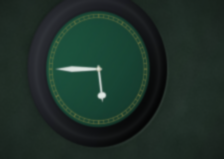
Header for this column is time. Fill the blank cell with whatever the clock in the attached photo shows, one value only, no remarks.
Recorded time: 5:45
